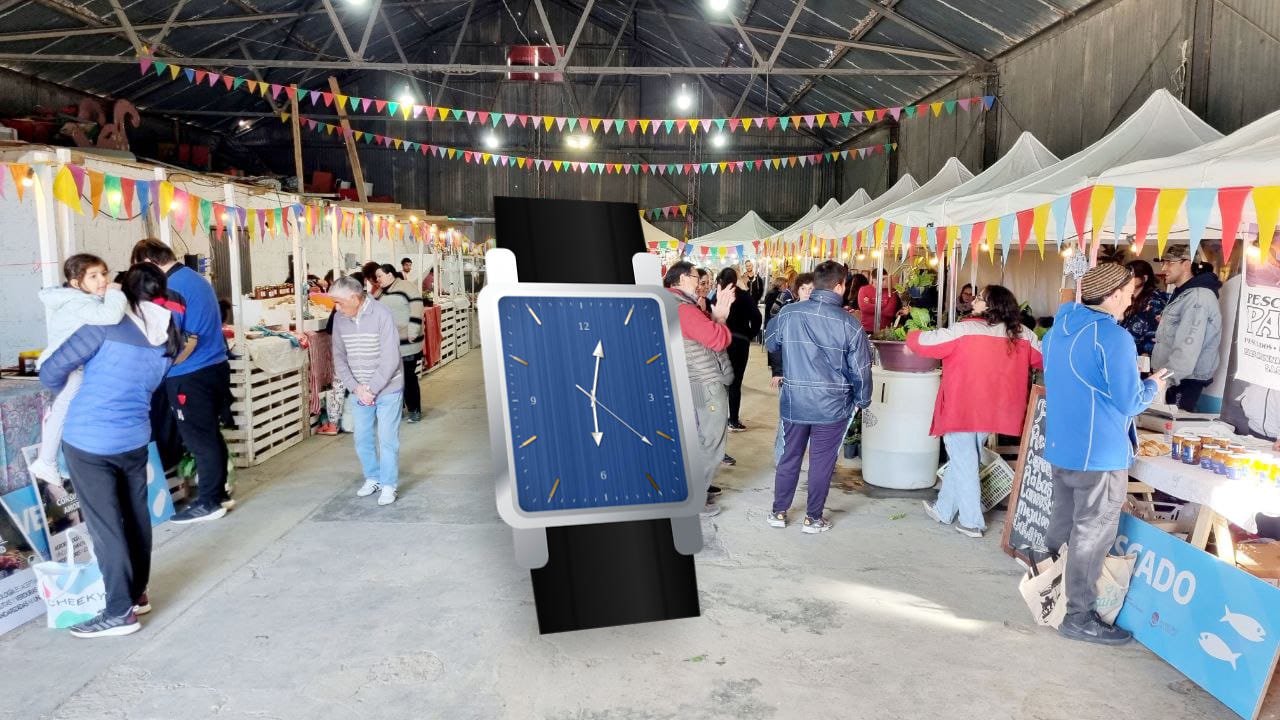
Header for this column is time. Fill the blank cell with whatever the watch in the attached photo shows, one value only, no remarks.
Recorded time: 6:02:22
